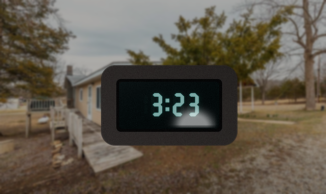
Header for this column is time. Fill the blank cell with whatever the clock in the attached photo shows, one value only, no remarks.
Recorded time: 3:23
